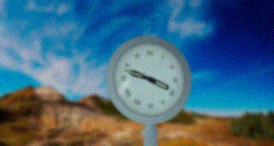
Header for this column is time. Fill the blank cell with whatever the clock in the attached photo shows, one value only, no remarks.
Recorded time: 3:48
